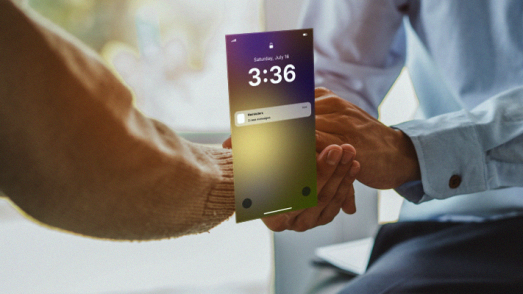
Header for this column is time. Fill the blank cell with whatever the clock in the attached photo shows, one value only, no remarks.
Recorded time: 3:36
